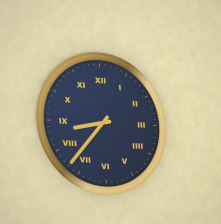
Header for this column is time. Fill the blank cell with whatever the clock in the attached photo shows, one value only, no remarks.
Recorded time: 8:37
